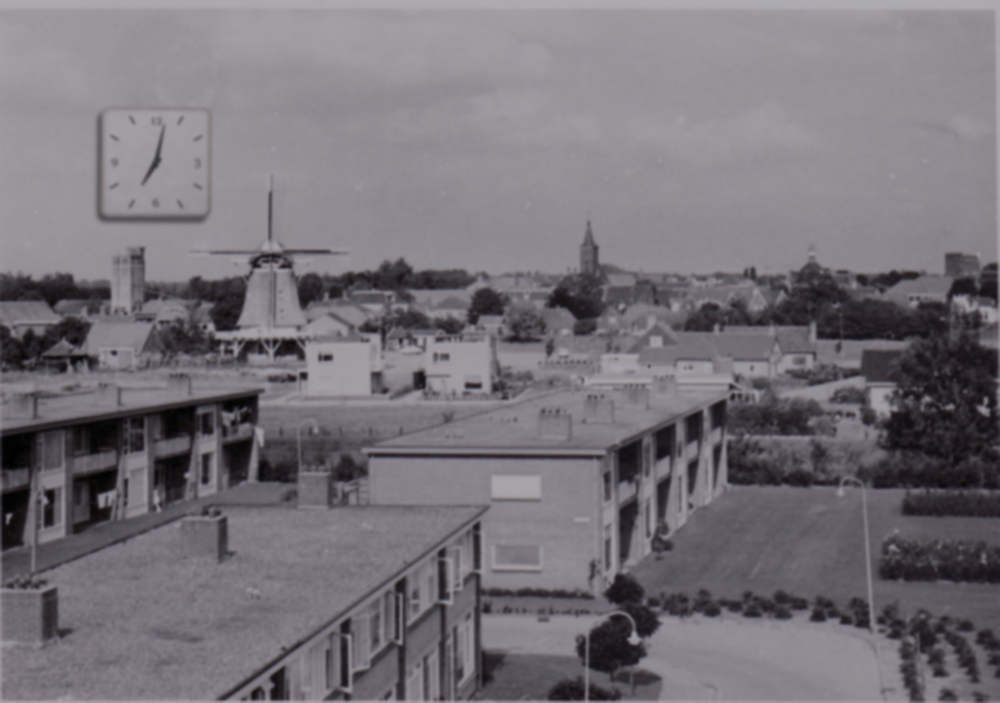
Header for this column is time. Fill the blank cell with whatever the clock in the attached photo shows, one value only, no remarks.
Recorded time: 7:02
